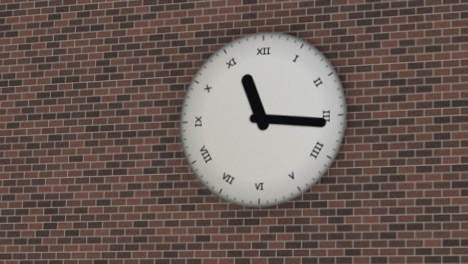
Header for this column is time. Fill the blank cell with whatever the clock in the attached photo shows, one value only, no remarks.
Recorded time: 11:16
